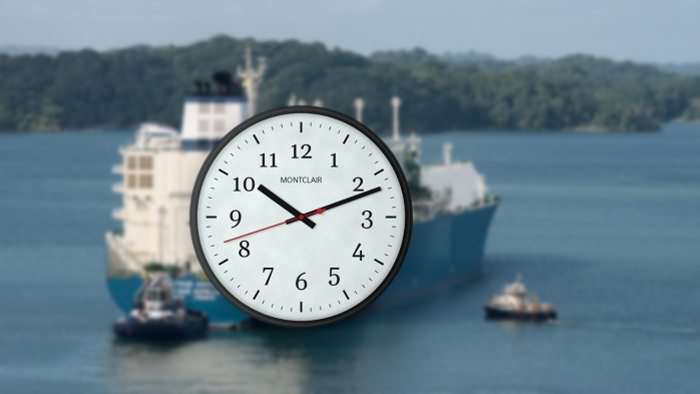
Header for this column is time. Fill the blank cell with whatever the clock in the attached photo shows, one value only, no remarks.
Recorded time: 10:11:42
